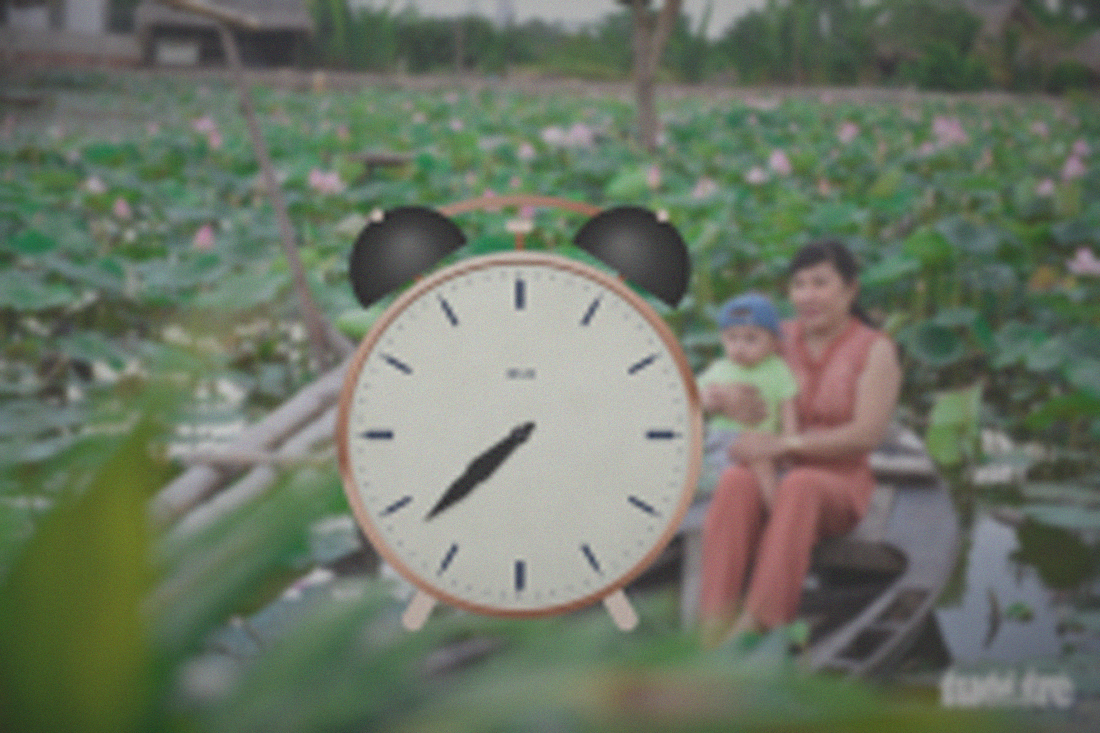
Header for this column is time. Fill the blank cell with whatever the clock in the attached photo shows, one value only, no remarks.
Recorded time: 7:38
